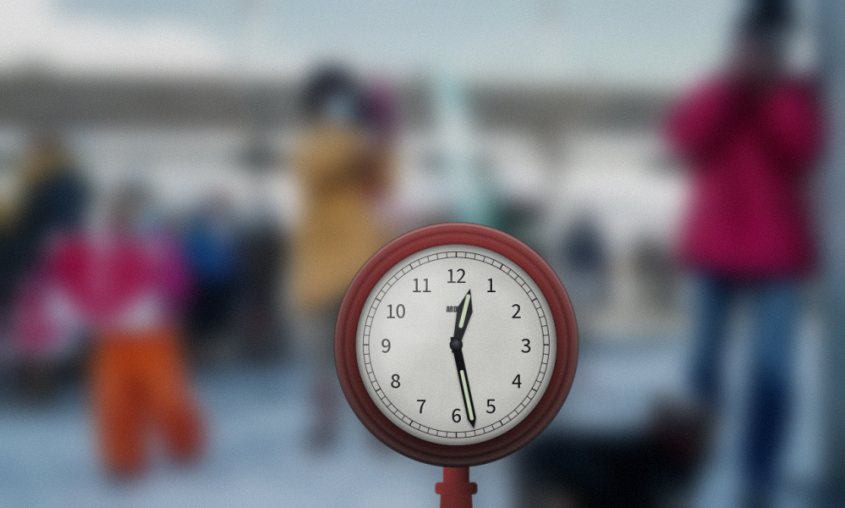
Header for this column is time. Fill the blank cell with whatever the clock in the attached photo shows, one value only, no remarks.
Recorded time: 12:28
